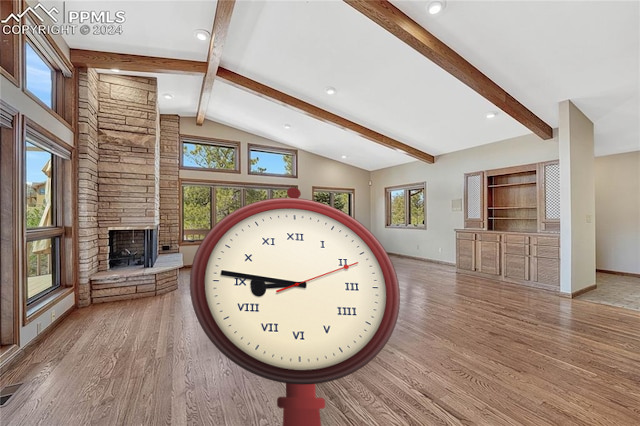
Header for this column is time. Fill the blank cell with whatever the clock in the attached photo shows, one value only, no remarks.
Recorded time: 8:46:11
